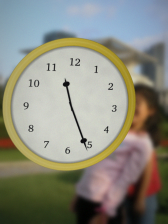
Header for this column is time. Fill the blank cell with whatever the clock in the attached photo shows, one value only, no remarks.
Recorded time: 11:26
